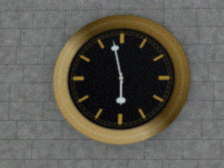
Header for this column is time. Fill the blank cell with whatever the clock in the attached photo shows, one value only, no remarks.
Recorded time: 5:58
